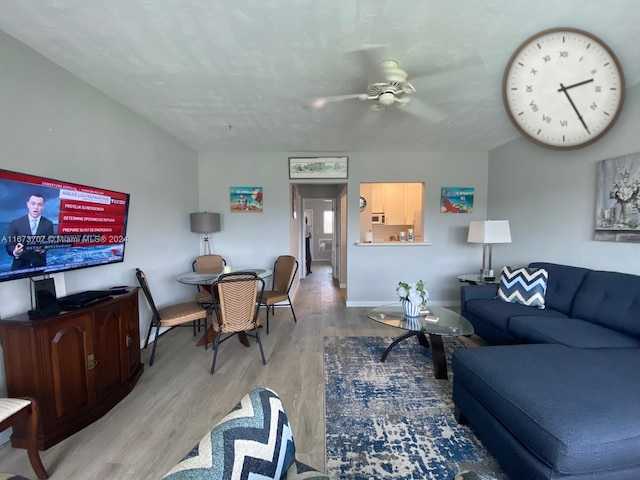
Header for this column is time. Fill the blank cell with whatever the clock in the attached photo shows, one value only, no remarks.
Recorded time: 2:25
